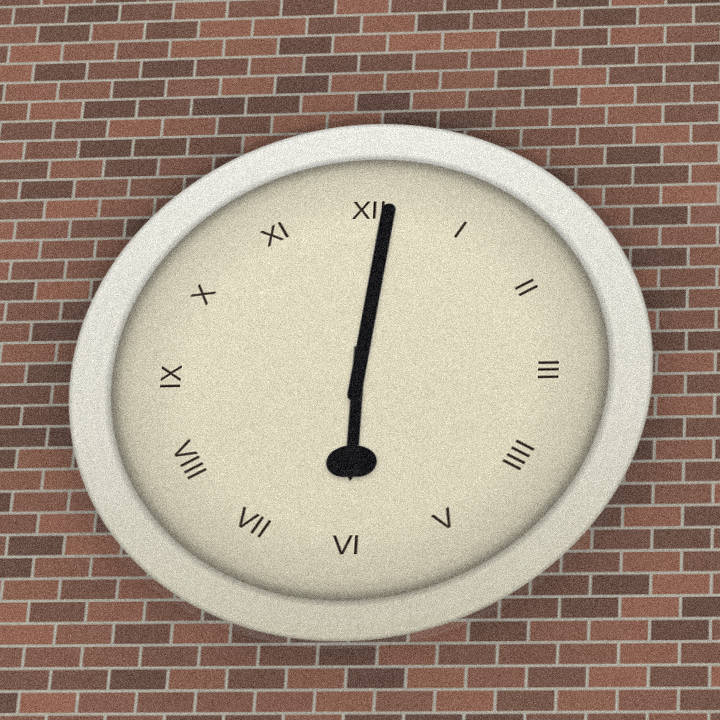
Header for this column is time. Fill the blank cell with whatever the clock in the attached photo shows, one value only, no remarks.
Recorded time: 6:01
